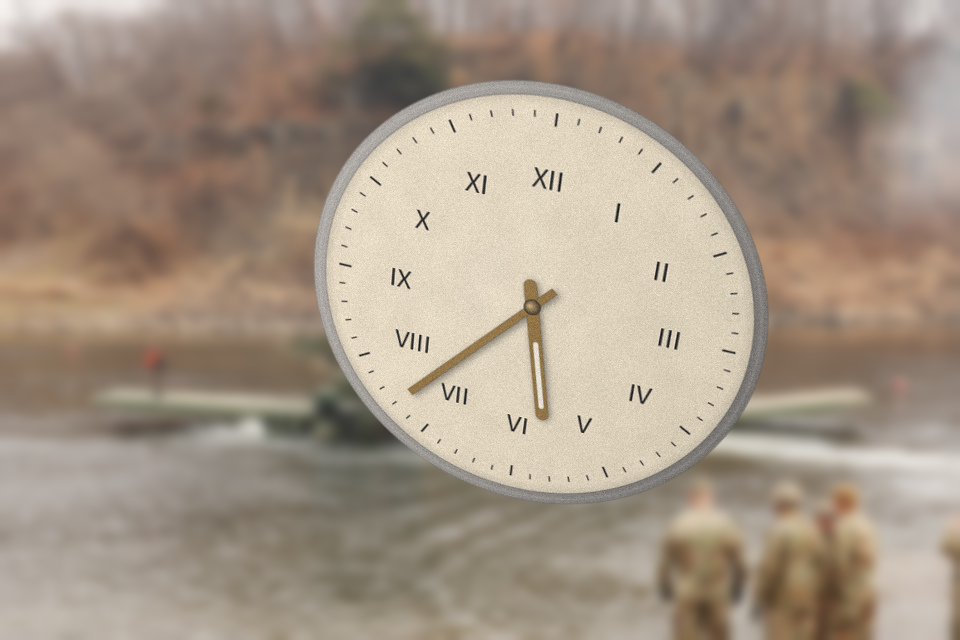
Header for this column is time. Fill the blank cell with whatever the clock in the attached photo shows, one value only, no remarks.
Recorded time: 5:37
